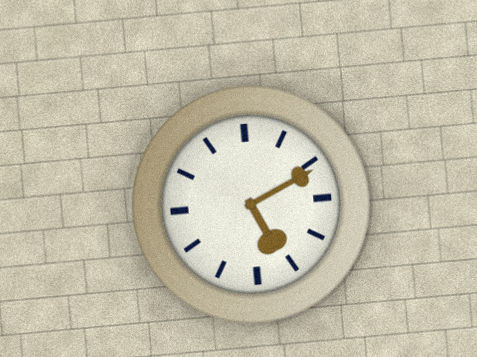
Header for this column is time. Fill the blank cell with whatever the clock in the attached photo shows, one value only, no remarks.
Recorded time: 5:11
